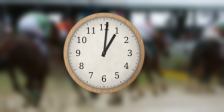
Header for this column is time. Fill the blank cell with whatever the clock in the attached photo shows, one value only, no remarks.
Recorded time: 1:01
